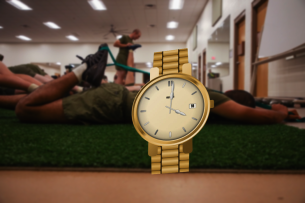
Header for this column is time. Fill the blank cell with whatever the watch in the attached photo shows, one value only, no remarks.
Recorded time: 4:01
